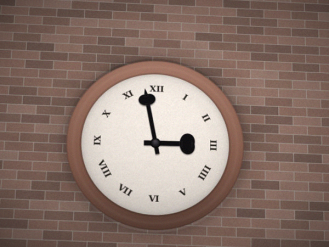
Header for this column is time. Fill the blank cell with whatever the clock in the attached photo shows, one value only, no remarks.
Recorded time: 2:58
